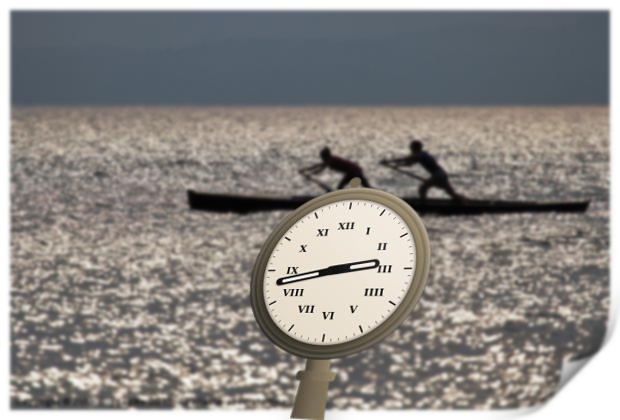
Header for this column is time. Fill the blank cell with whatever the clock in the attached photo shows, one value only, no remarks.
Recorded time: 2:43
